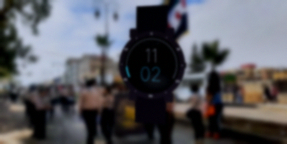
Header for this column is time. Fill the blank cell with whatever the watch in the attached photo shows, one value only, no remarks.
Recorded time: 11:02
